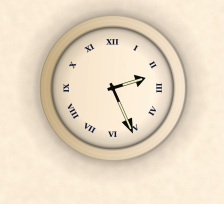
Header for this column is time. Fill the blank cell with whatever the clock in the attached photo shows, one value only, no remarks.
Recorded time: 2:26
